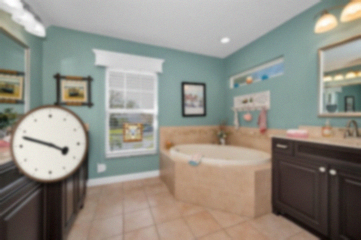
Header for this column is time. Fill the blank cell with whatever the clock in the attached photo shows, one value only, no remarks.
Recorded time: 3:48
